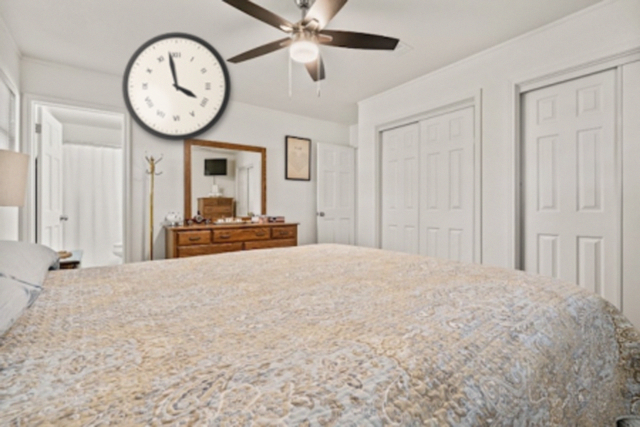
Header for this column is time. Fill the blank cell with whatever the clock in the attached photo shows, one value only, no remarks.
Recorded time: 3:58
